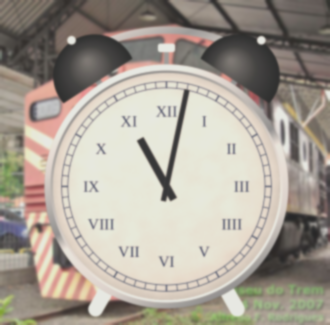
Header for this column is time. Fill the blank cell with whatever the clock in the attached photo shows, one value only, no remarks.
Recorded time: 11:02
